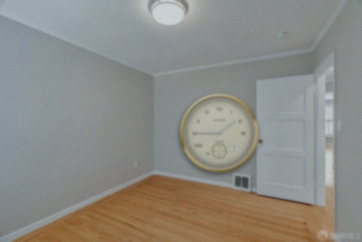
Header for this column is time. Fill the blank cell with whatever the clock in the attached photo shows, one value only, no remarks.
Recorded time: 1:45
